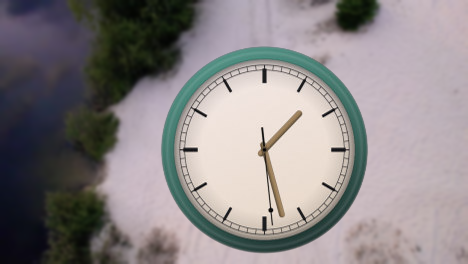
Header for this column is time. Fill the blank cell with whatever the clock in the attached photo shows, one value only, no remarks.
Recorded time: 1:27:29
